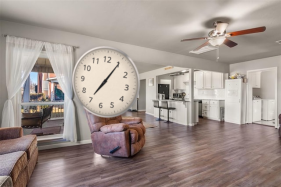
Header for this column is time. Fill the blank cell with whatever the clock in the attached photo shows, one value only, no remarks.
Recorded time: 7:05
